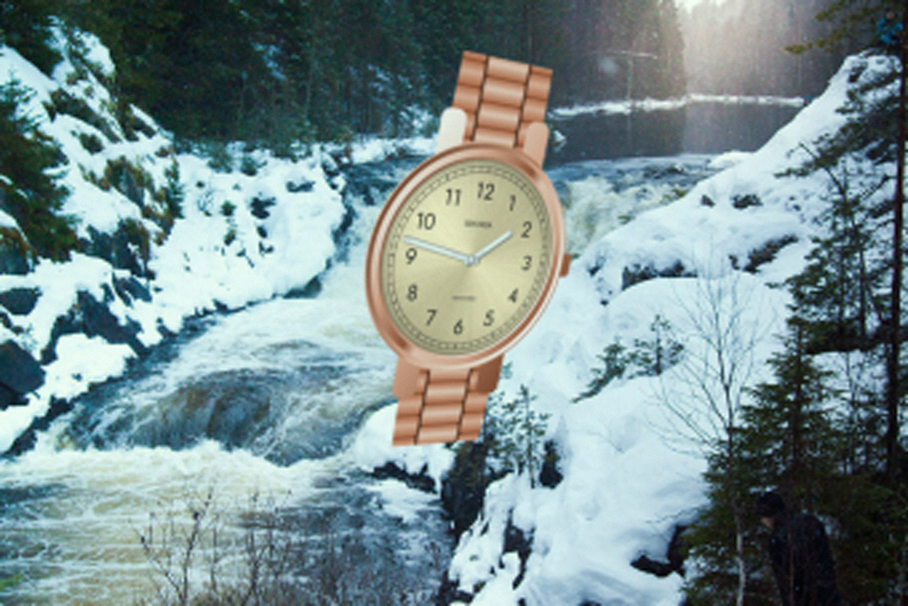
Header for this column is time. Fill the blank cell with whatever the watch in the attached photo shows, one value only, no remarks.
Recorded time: 1:47
